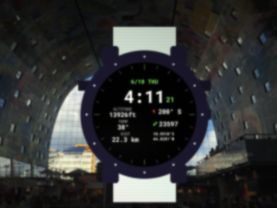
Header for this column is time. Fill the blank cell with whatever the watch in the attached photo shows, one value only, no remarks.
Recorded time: 4:11
